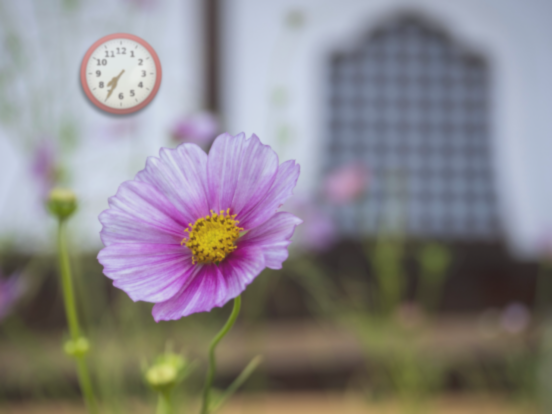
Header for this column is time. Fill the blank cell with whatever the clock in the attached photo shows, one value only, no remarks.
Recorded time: 7:35
